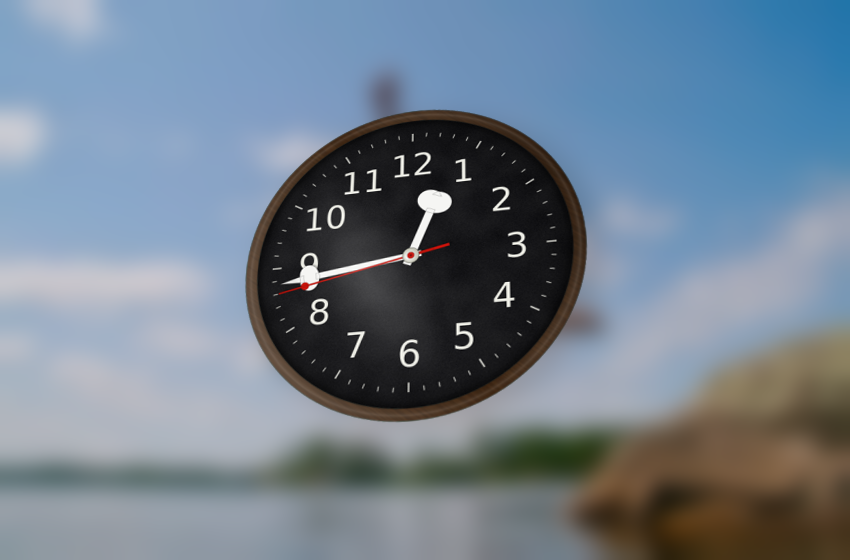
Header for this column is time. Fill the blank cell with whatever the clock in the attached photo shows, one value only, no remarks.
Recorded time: 12:43:43
